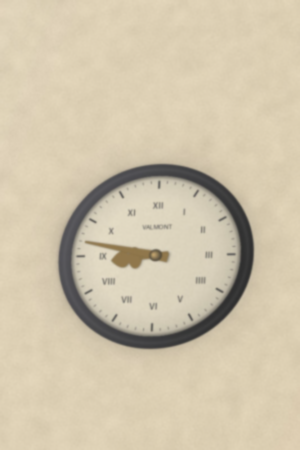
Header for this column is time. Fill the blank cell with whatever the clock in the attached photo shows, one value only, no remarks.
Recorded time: 8:47
